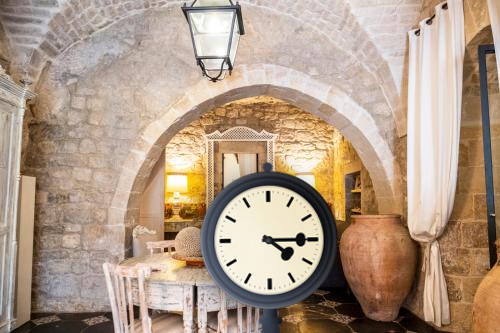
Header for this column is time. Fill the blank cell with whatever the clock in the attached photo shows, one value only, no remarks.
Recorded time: 4:15
